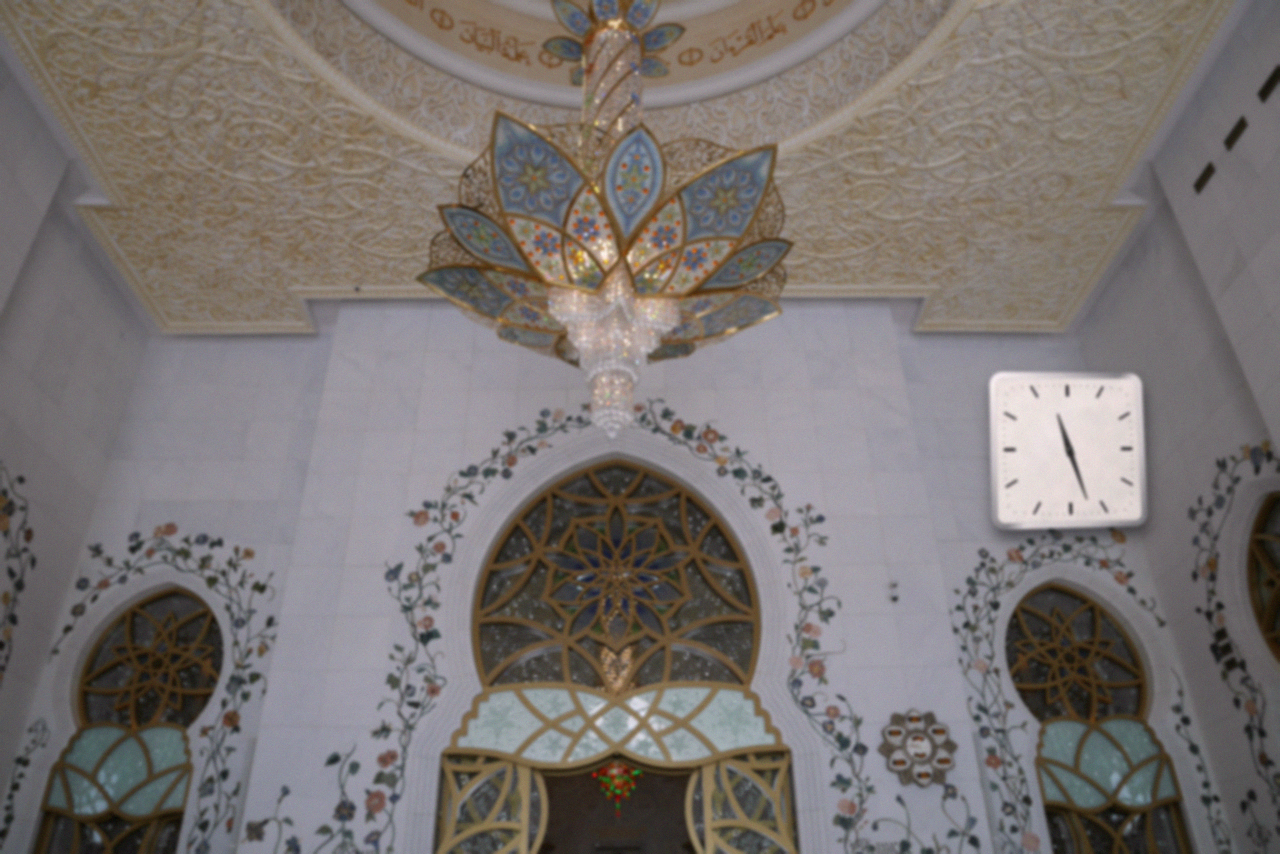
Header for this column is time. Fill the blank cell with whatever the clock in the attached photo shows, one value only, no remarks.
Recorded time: 11:27
